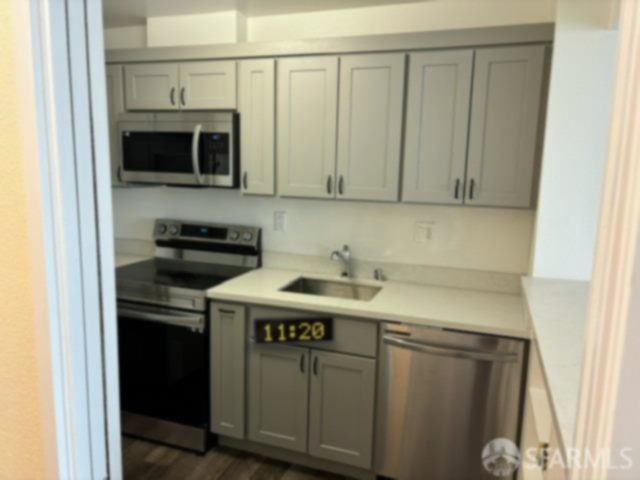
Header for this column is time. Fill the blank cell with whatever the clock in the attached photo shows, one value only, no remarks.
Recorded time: 11:20
